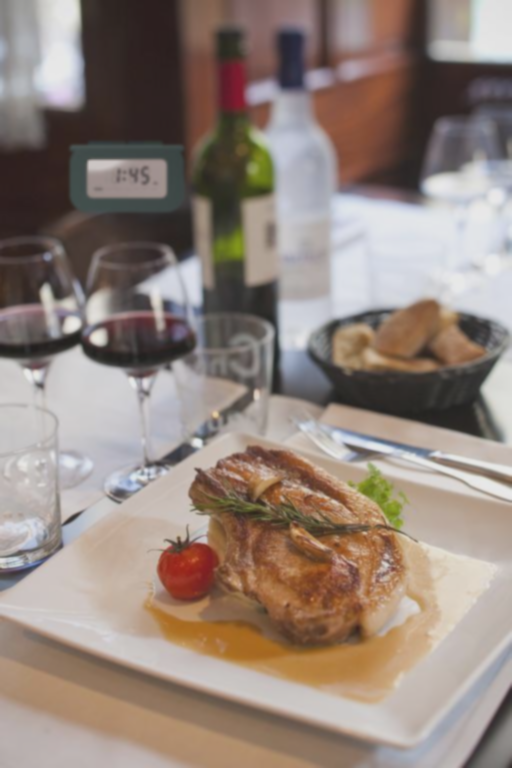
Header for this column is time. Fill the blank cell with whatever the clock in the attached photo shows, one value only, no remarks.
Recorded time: 1:45
